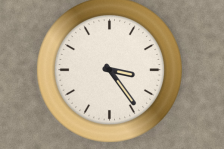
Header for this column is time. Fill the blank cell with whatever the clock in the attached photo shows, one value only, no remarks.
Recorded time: 3:24
